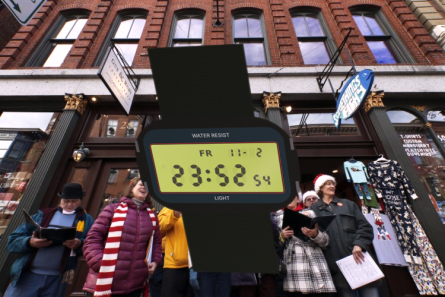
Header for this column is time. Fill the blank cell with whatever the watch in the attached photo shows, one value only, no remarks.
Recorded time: 23:52:54
